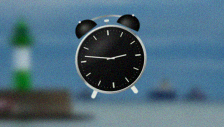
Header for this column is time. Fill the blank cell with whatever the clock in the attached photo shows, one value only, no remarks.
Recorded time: 2:47
